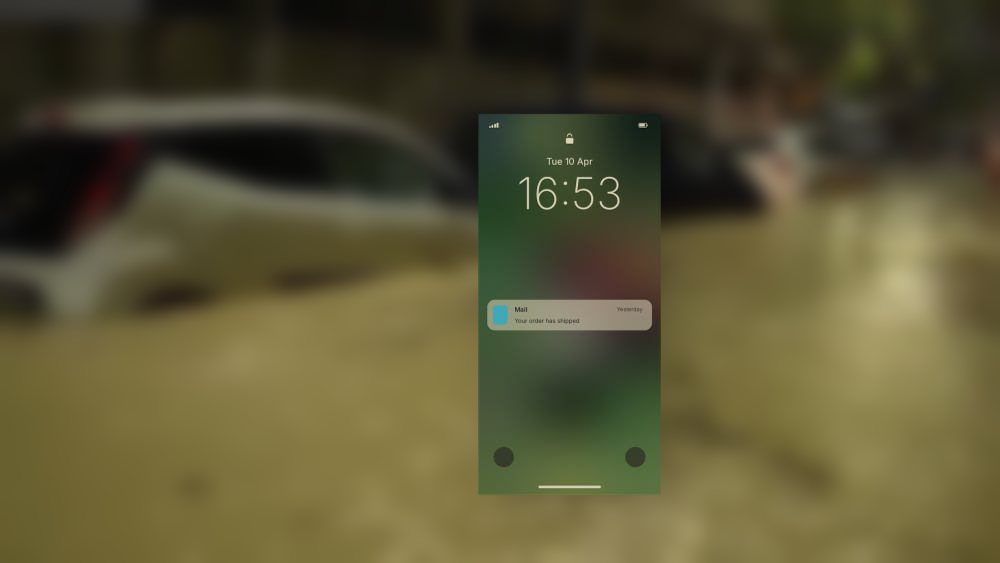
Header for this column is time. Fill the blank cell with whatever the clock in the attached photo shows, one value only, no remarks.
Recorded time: 16:53
